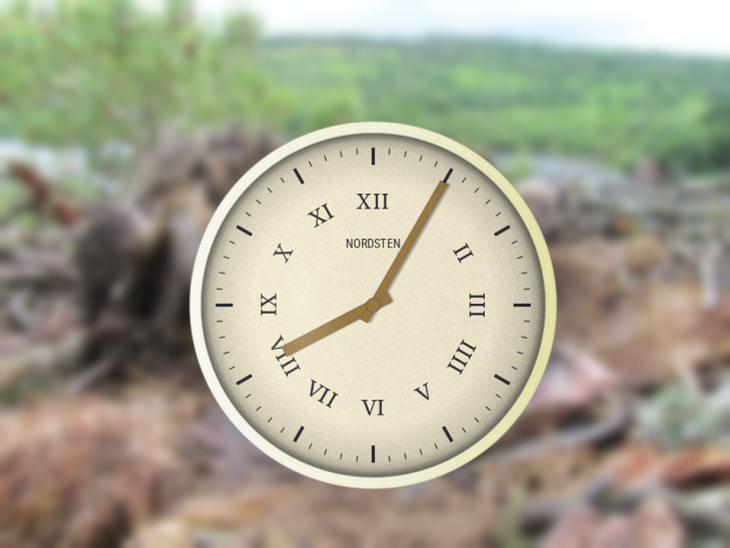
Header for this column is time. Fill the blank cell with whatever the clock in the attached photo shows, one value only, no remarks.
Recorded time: 8:05
